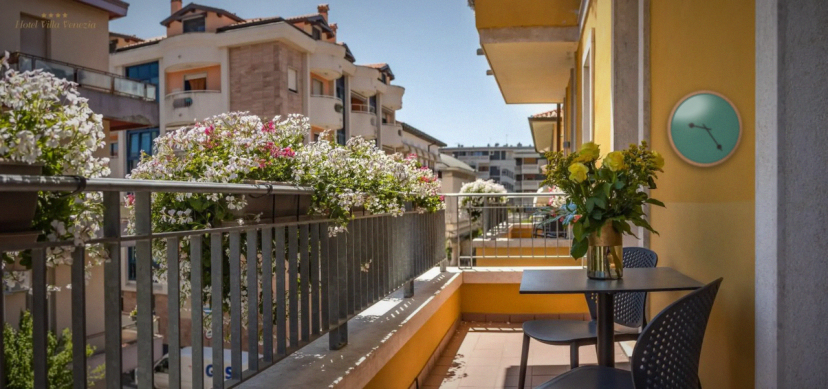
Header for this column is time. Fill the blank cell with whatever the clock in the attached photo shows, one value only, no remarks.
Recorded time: 9:24
